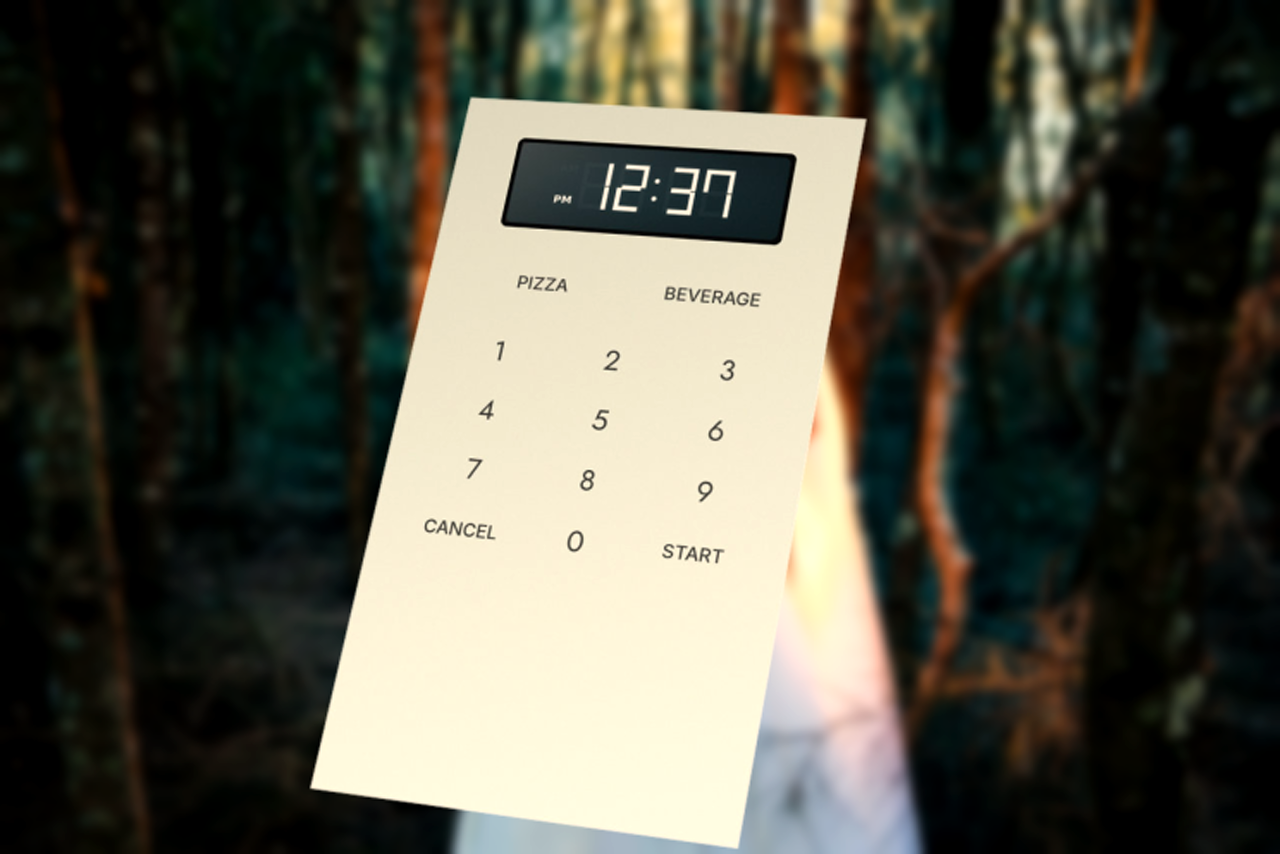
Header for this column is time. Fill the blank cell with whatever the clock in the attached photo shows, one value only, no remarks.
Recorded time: 12:37
